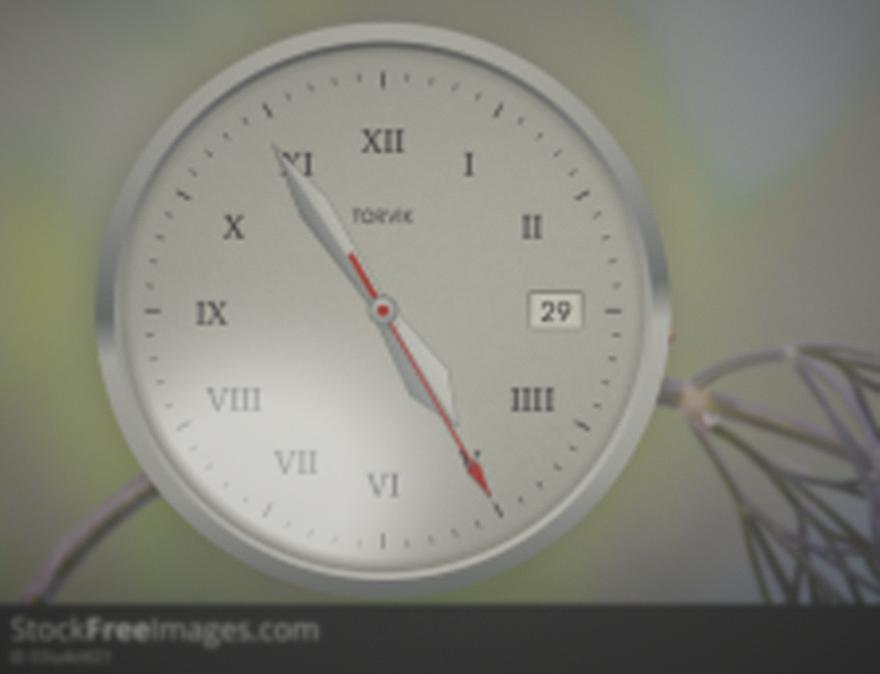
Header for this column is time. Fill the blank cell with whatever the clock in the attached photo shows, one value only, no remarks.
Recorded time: 4:54:25
